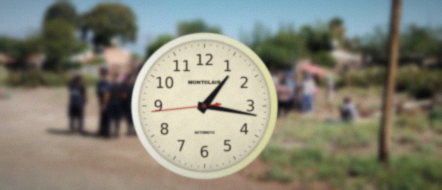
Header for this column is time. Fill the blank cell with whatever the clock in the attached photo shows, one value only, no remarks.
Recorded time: 1:16:44
